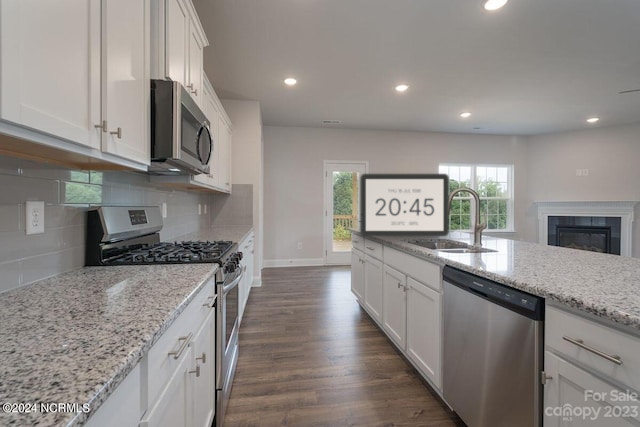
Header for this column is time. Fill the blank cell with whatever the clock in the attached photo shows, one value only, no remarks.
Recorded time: 20:45
